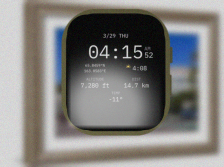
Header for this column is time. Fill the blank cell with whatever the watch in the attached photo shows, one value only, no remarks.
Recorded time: 4:15:52
